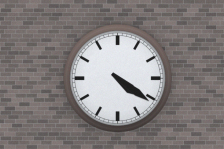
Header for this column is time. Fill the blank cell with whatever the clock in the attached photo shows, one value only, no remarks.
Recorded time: 4:21
